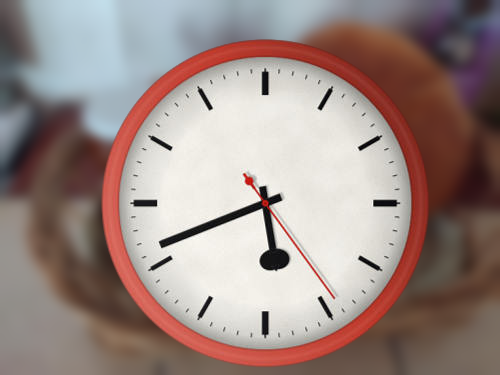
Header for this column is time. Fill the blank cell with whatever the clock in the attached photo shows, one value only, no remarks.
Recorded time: 5:41:24
